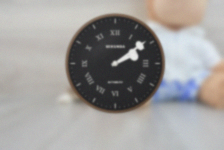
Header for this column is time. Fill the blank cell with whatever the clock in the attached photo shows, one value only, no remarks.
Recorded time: 2:09
